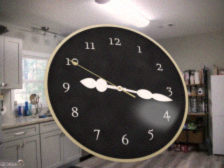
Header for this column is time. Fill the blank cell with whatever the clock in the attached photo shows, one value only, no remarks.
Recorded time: 9:16:50
